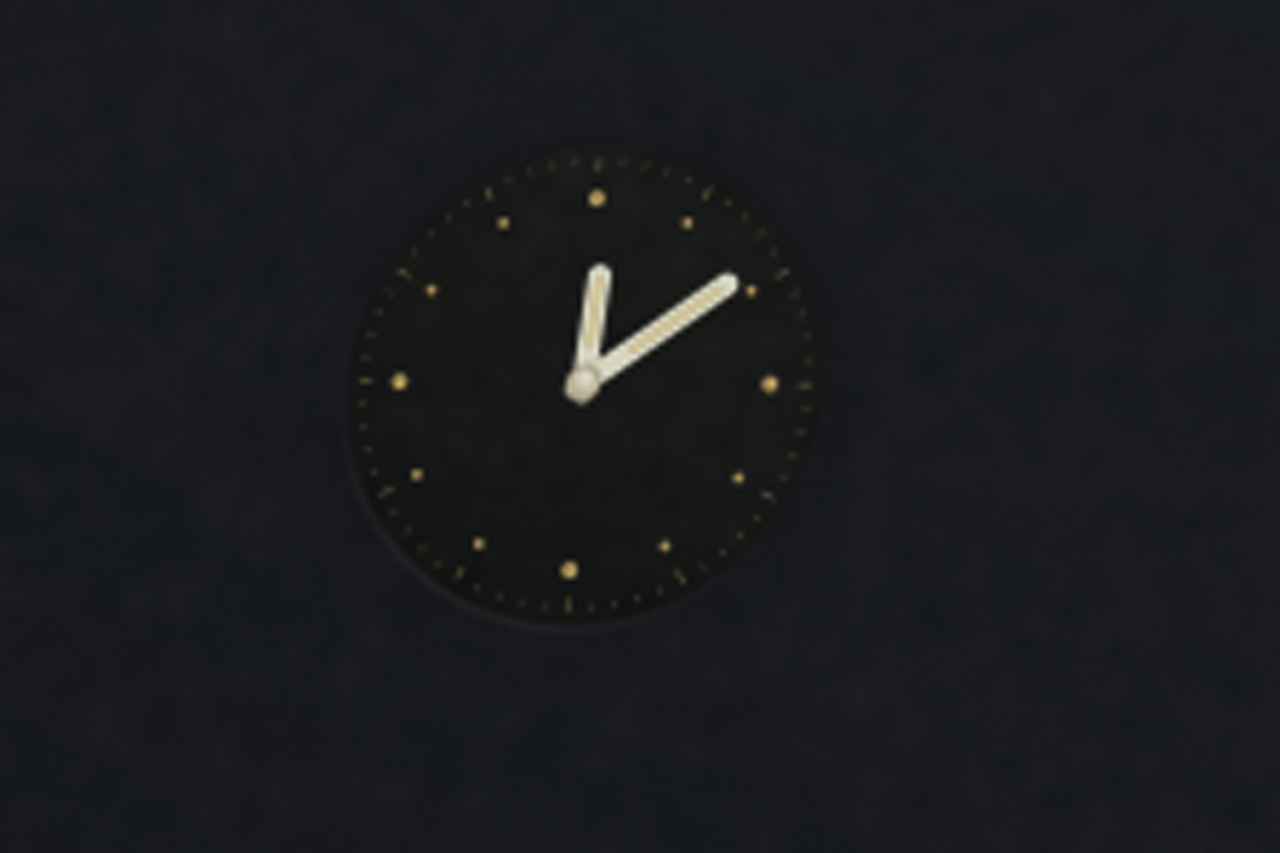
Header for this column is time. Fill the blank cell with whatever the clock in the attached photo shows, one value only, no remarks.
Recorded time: 12:09
